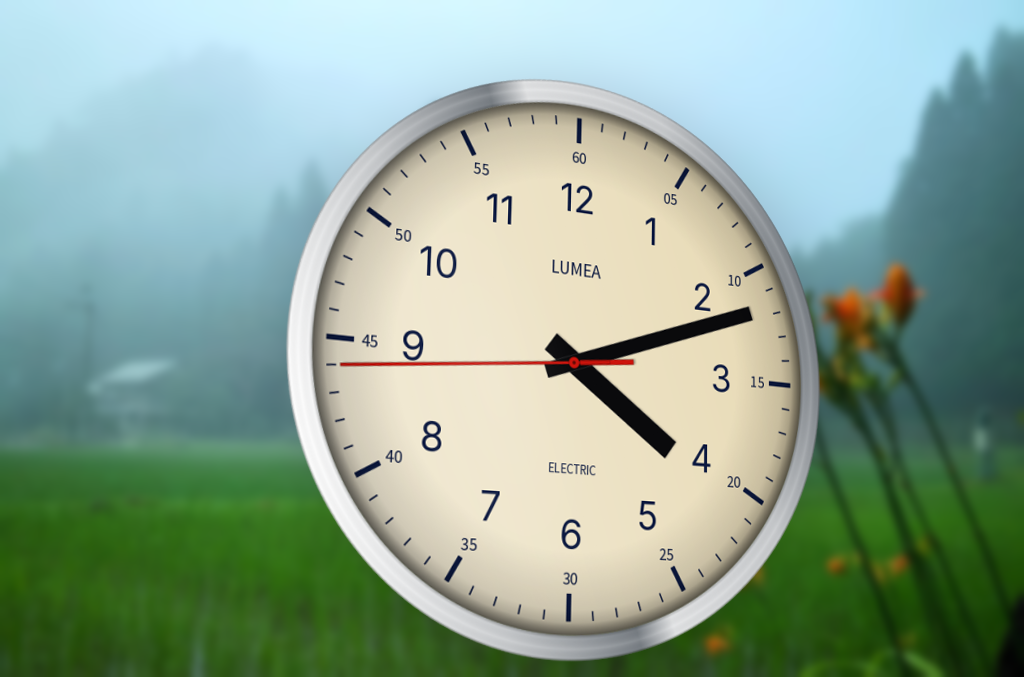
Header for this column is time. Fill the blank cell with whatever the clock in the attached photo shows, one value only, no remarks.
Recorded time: 4:11:44
